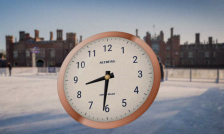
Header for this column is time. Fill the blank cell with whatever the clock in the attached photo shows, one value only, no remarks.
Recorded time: 8:31
